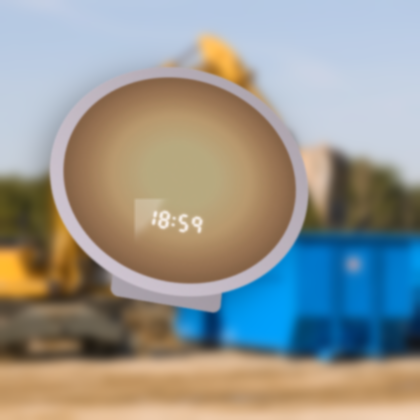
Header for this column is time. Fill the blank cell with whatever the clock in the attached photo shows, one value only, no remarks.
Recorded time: 18:59
